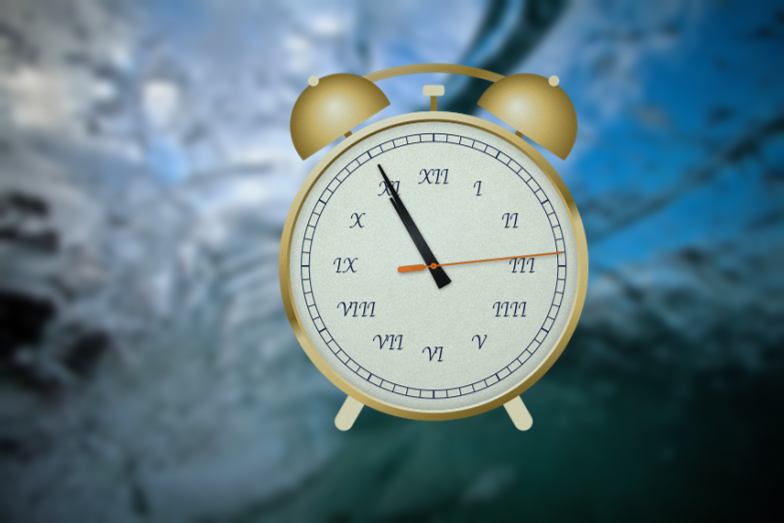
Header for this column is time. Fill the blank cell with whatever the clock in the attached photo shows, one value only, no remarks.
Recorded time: 10:55:14
